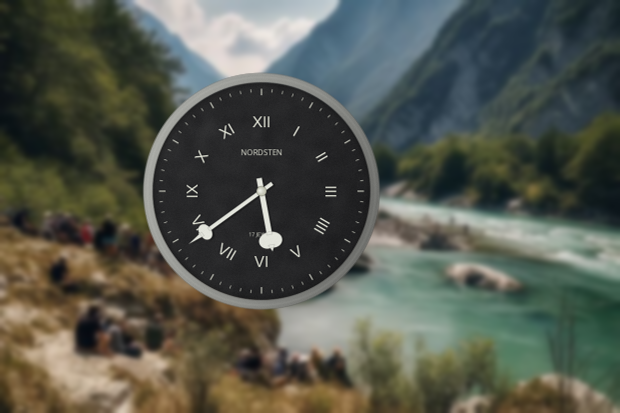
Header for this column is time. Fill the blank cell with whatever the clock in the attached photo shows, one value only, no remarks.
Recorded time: 5:39
